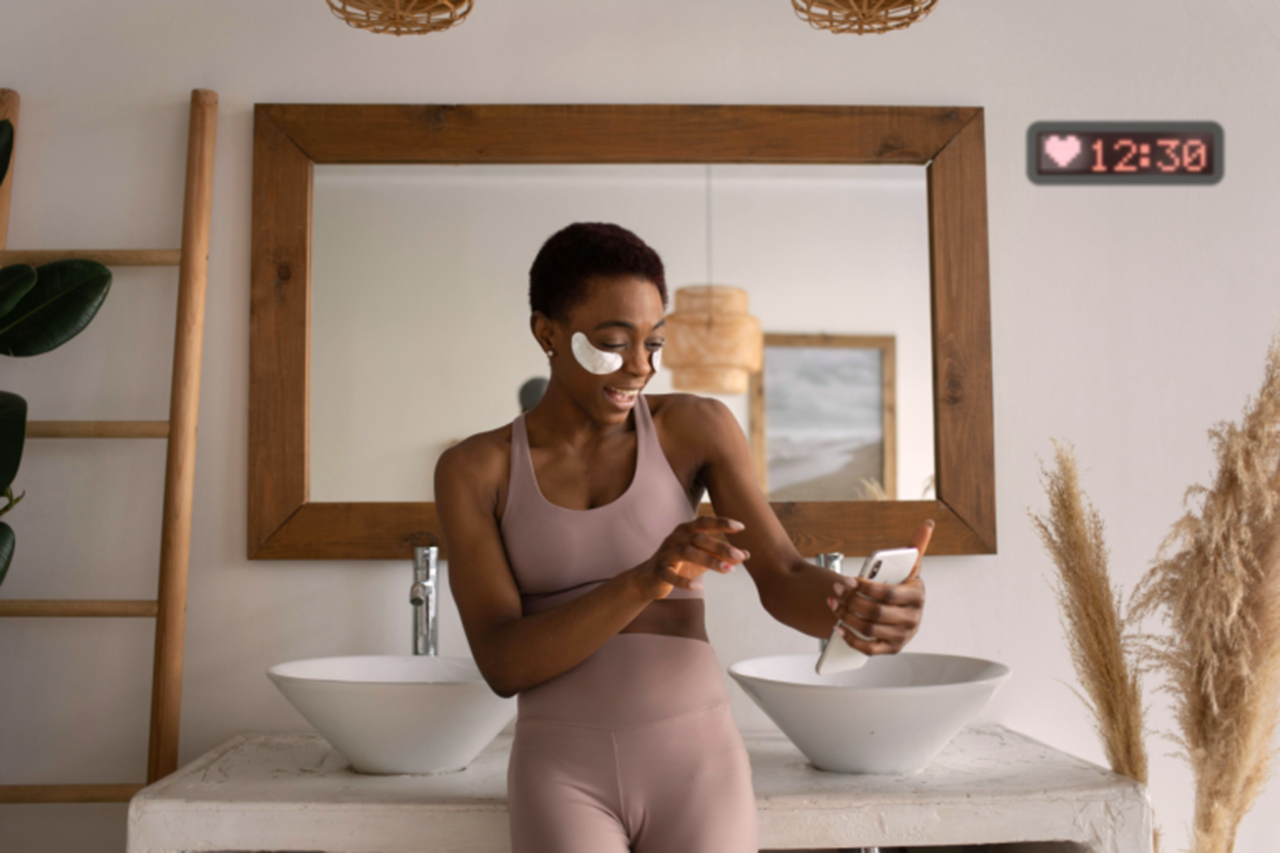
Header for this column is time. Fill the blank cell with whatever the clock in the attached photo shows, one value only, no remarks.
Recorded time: 12:30
